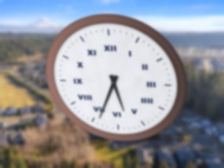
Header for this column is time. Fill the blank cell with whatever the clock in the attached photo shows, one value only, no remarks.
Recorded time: 5:34
